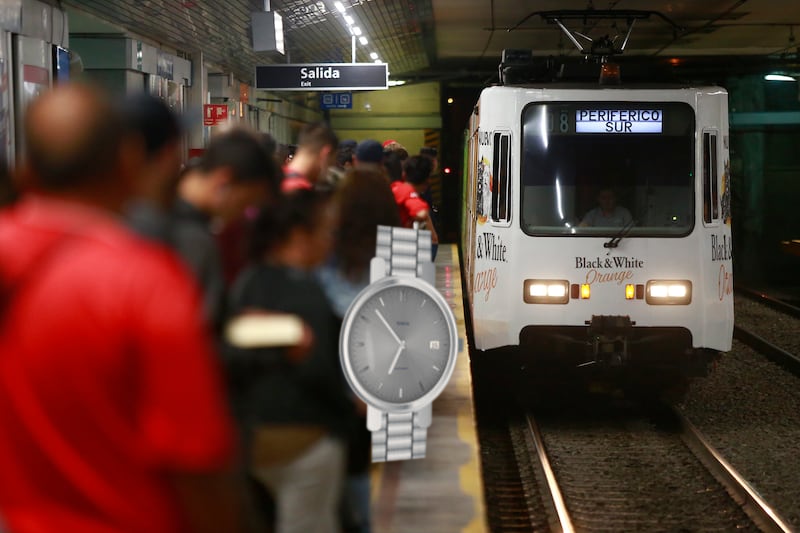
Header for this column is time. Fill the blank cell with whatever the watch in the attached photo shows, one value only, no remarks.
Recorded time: 6:53
